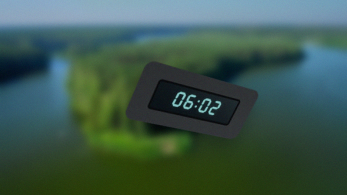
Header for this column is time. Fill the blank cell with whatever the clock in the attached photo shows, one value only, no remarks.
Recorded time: 6:02
